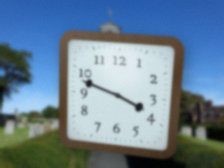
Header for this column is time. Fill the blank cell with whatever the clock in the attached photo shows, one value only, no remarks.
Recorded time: 3:48
